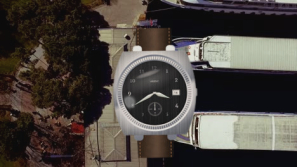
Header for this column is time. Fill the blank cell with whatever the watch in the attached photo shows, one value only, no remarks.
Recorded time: 3:40
